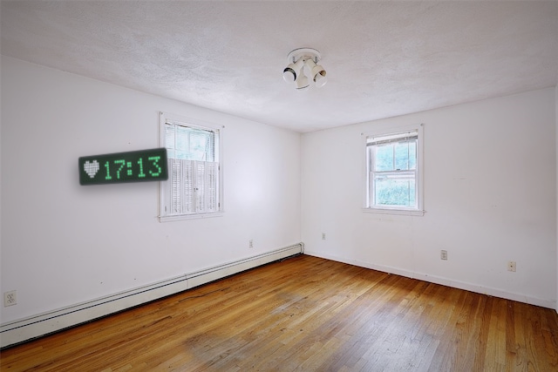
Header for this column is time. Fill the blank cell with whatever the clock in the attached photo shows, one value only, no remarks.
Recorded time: 17:13
